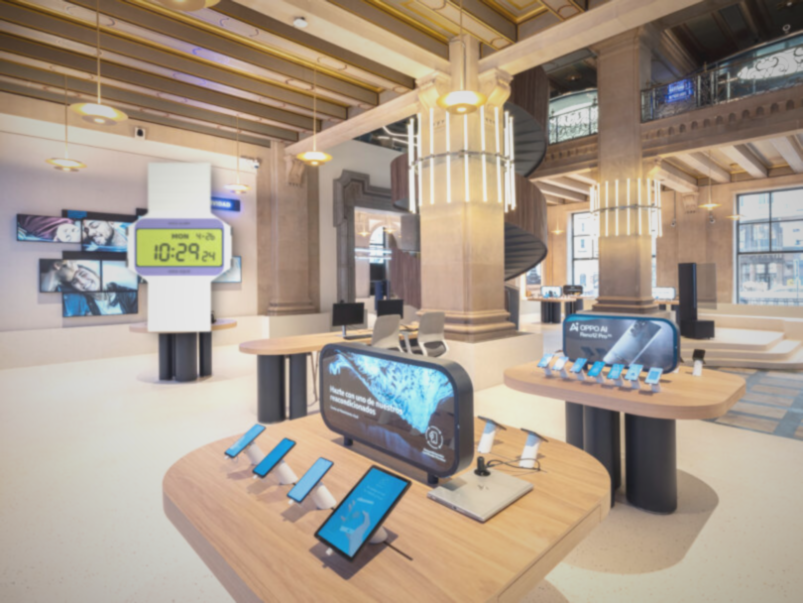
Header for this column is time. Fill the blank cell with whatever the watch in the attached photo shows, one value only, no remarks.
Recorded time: 10:29
